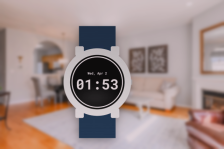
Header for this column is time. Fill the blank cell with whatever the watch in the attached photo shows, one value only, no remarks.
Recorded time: 1:53
